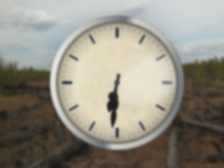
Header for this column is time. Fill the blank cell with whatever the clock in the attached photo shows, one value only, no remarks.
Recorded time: 6:31
